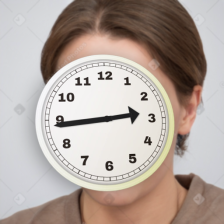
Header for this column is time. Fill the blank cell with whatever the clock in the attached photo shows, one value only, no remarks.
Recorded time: 2:44
